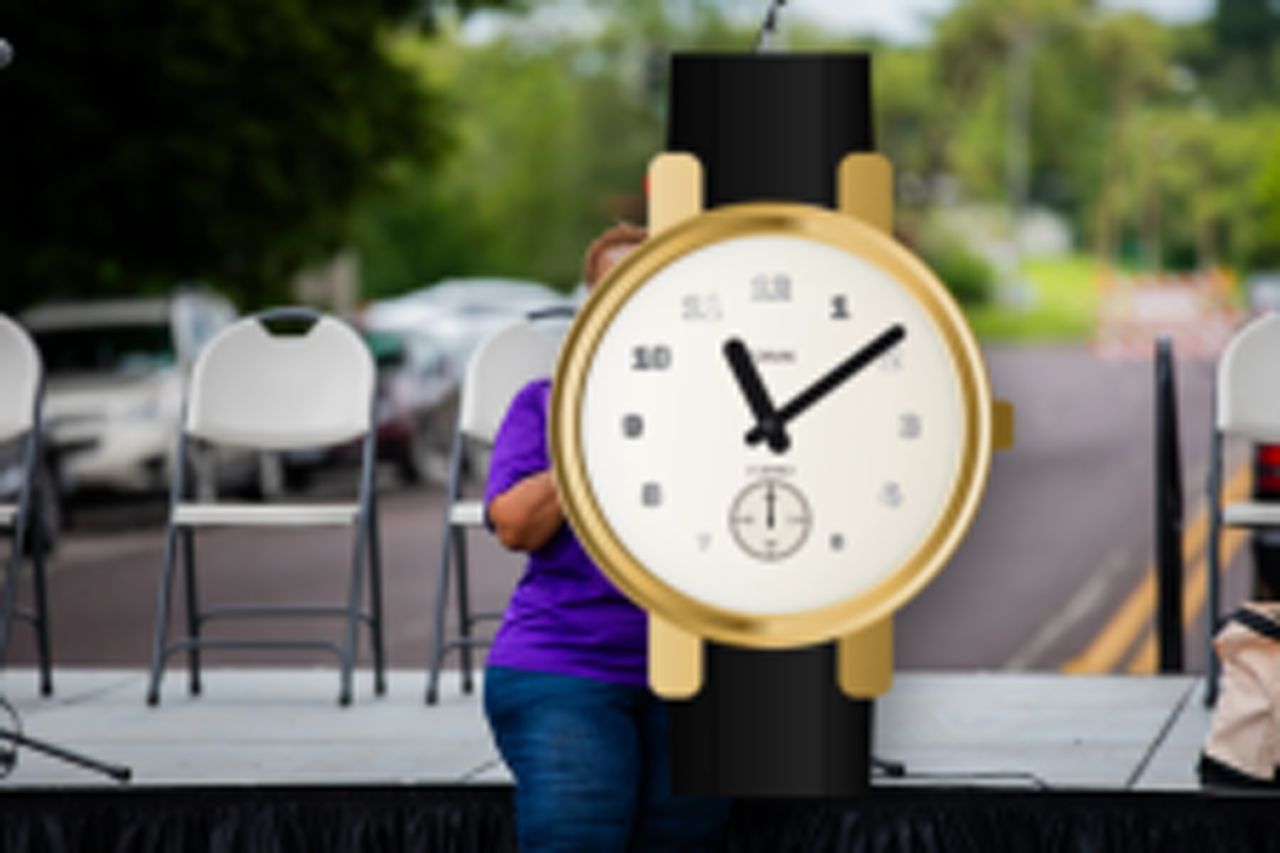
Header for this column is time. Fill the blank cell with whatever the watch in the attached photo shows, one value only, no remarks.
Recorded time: 11:09
